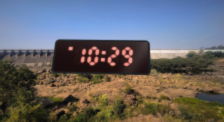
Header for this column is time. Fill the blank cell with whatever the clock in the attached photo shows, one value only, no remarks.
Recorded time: 10:29
